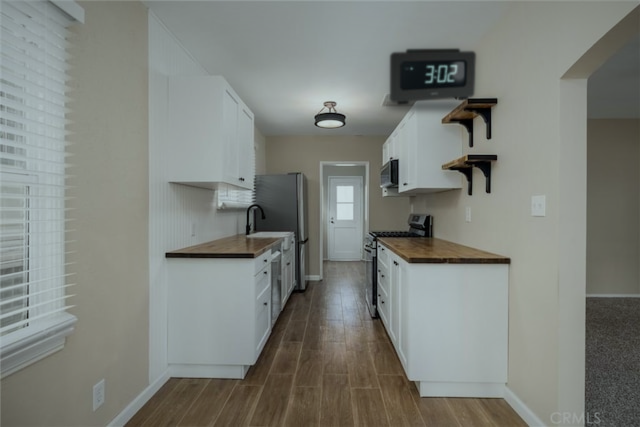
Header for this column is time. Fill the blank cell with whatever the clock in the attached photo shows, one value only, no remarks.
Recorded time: 3:02
